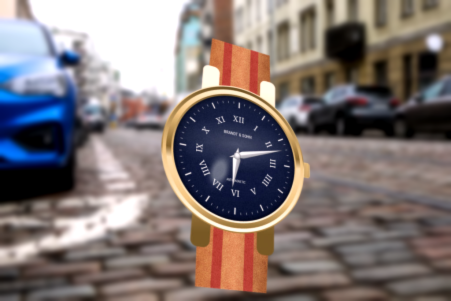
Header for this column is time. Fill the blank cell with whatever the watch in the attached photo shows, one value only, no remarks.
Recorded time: 6:12
